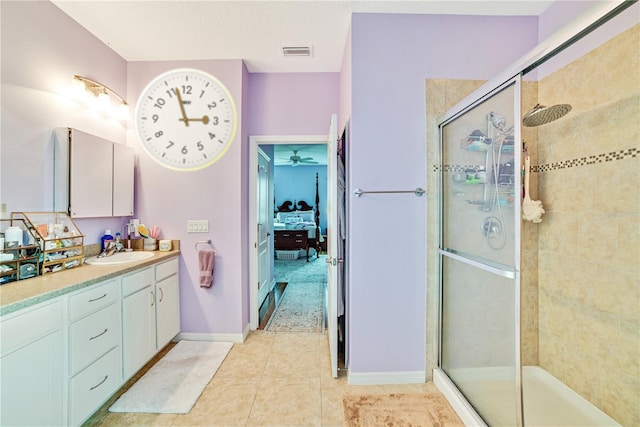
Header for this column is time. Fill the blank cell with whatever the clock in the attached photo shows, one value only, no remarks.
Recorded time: 2:57
